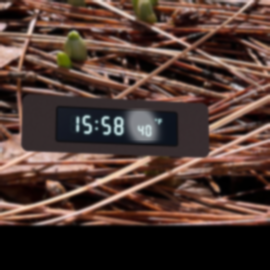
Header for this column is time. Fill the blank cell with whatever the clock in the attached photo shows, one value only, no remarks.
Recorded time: 15:58
